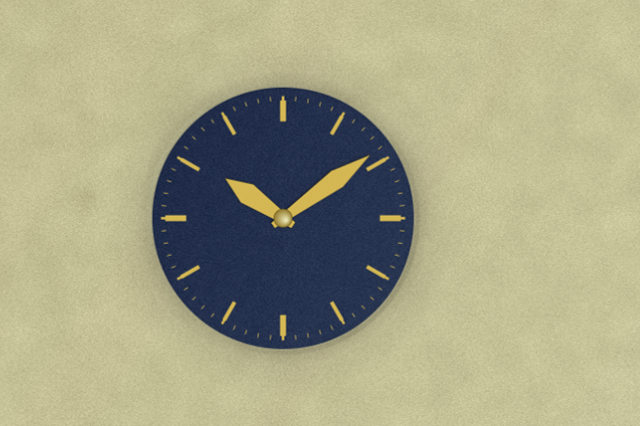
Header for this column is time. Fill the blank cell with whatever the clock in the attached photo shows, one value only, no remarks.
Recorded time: 10:09
